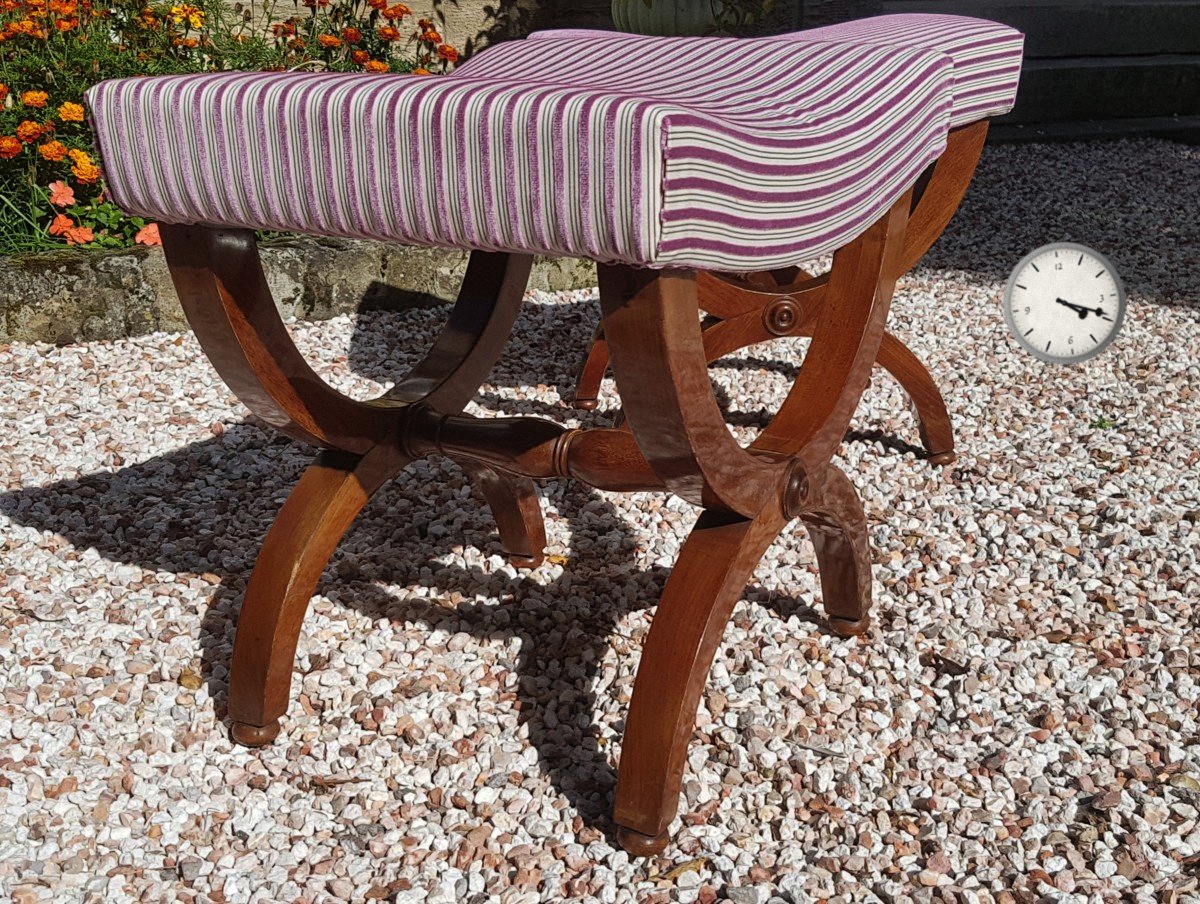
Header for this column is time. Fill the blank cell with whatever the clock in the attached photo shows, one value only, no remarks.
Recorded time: 4:19
